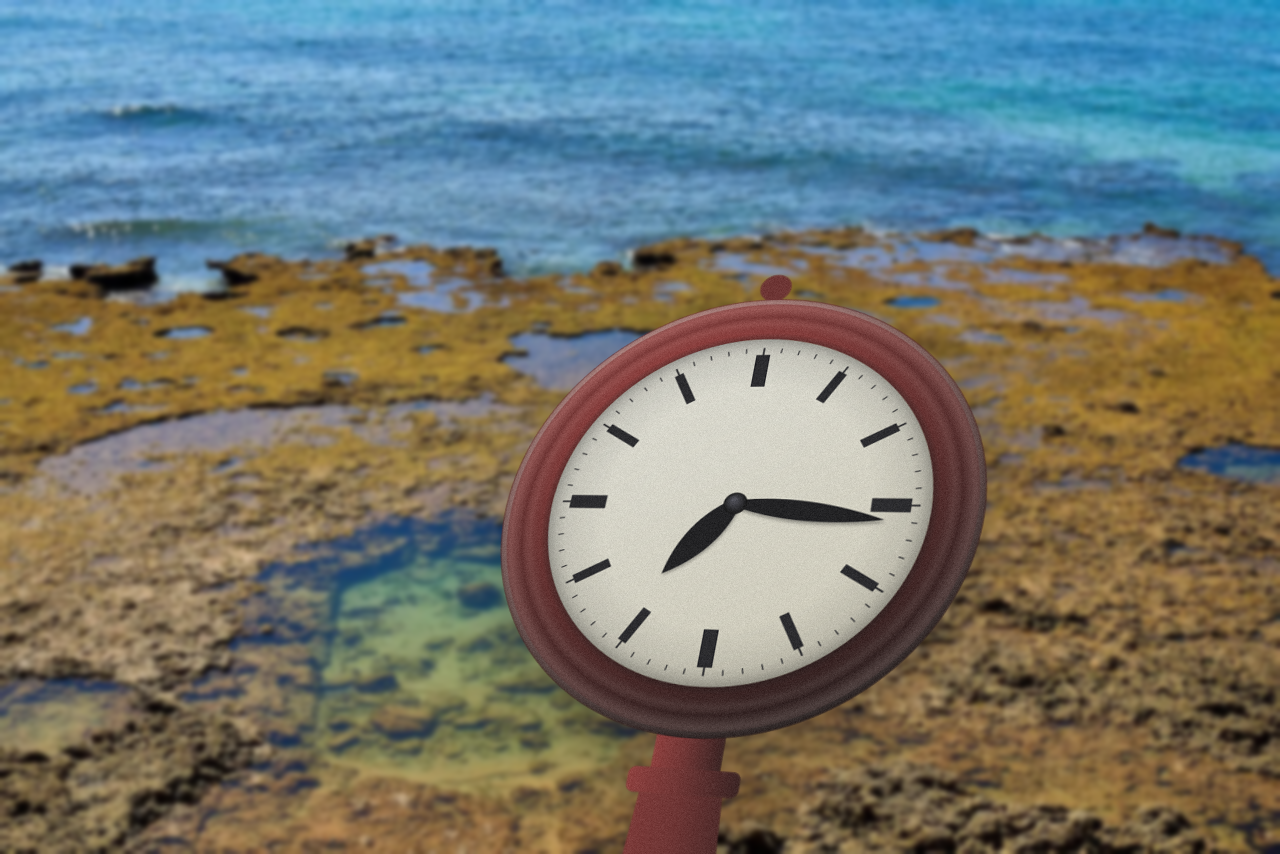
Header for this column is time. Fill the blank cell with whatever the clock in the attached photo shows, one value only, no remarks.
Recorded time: 7:16
